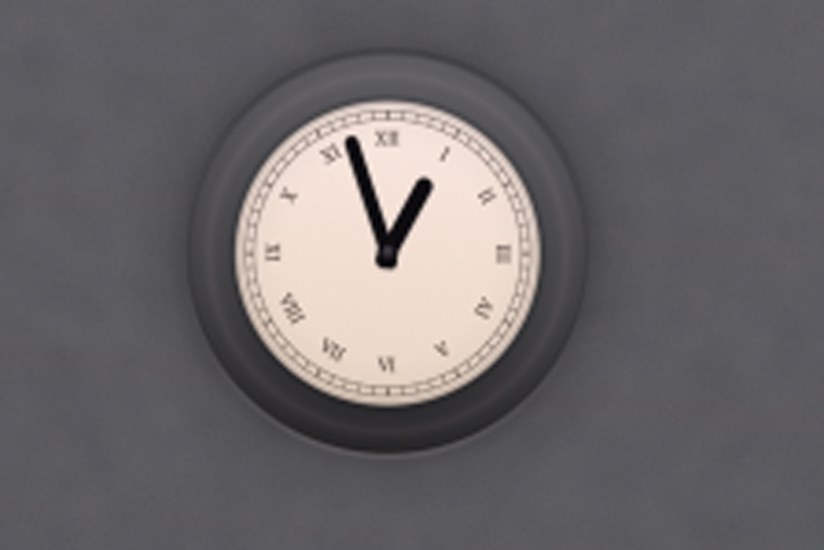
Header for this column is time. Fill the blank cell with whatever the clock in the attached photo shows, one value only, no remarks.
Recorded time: 12:57
